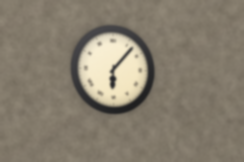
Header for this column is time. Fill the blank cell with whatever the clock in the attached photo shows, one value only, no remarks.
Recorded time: 6:07
